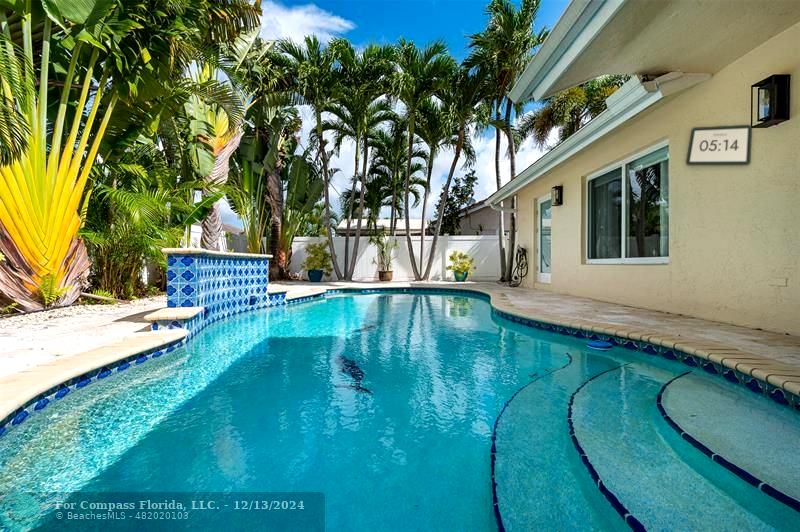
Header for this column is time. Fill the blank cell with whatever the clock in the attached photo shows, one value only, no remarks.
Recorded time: 5:14
